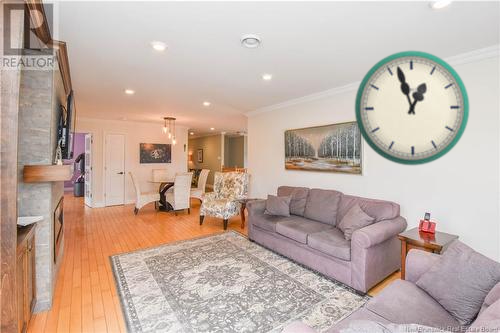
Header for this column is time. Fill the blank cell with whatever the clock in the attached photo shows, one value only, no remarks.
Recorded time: 12:57
